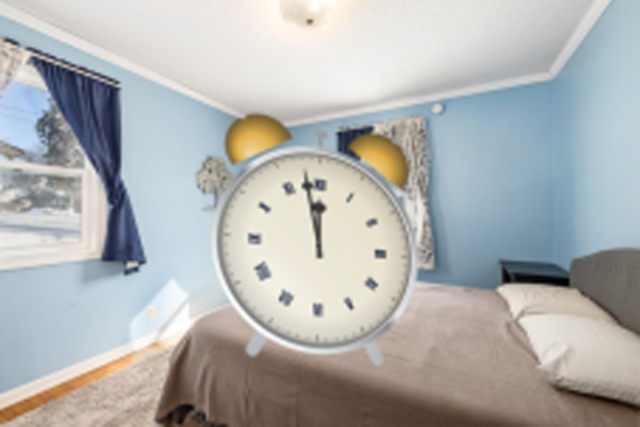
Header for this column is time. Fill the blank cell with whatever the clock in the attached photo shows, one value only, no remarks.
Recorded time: 11:58
